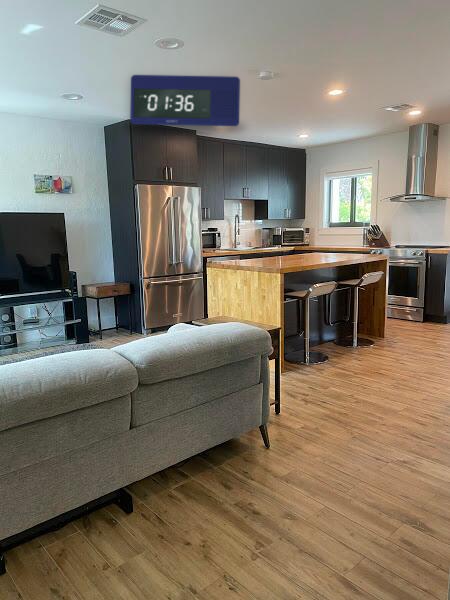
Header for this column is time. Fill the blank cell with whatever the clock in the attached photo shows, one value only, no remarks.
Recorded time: 1:36
